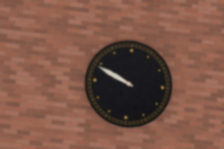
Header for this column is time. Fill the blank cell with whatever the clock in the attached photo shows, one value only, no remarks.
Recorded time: 9:49
